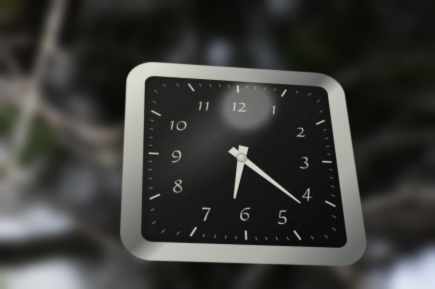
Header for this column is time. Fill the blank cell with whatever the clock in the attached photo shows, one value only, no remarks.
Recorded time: 6:22
